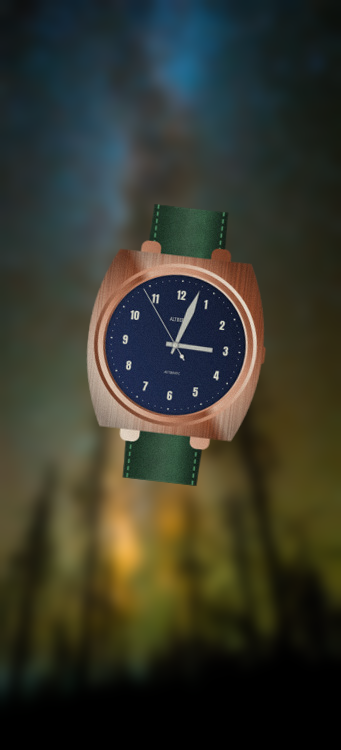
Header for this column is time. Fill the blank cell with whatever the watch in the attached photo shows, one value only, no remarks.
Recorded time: 3:02:54
